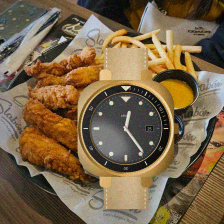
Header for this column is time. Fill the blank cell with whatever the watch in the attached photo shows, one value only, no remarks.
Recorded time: 12:24
